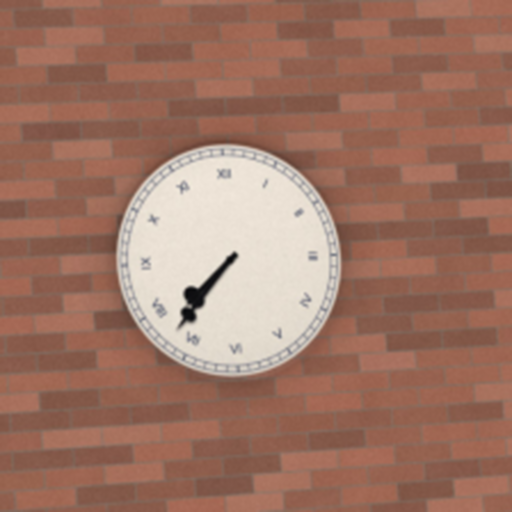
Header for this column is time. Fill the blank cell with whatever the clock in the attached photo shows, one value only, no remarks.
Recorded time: 7:37
